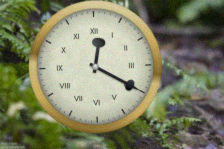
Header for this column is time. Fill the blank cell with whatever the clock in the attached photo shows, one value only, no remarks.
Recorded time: 12:20
